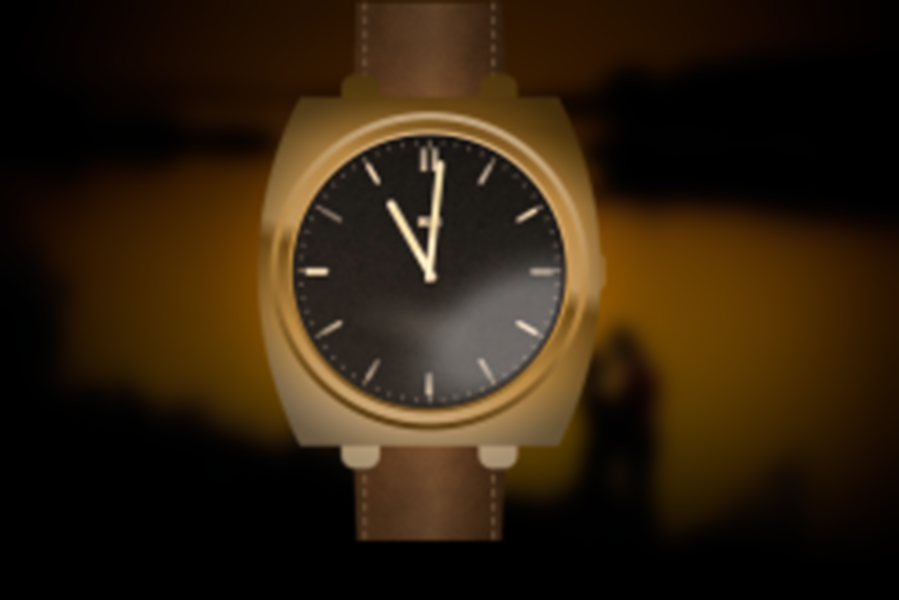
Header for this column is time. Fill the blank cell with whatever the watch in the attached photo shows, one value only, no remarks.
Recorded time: 11:01
